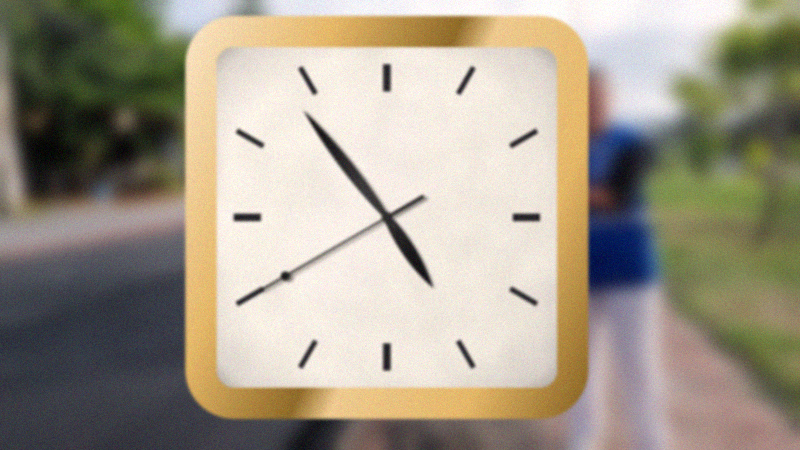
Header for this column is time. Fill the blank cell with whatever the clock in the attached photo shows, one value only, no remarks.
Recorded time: 4:53:40
